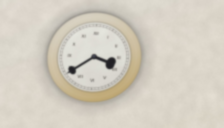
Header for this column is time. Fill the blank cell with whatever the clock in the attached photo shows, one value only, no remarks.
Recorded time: 3:39
